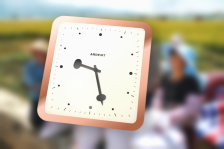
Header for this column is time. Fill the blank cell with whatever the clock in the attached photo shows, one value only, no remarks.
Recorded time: 9:27
